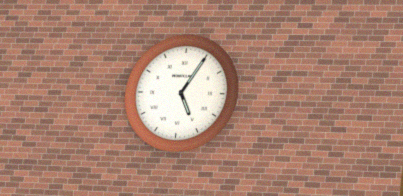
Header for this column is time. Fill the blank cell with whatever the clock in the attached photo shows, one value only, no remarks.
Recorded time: 5:05
